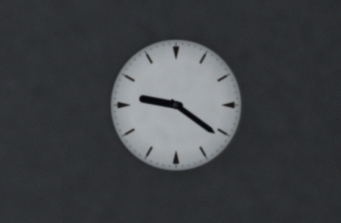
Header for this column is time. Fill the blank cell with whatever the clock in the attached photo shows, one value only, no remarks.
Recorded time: 9:21
